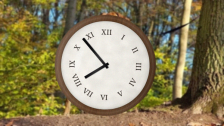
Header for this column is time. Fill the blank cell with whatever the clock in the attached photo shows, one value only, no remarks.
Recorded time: 7:53
